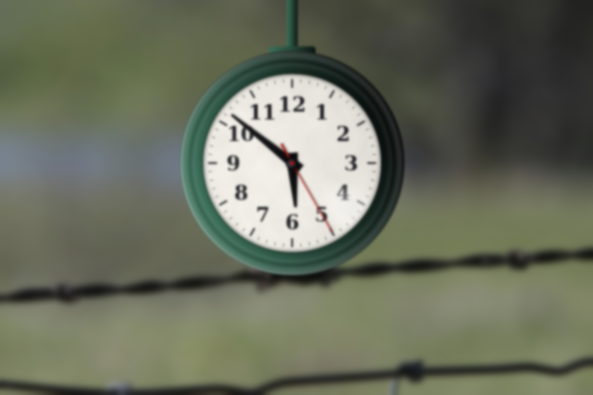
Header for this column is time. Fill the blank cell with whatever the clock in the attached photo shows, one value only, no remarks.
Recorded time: 5:51:25
